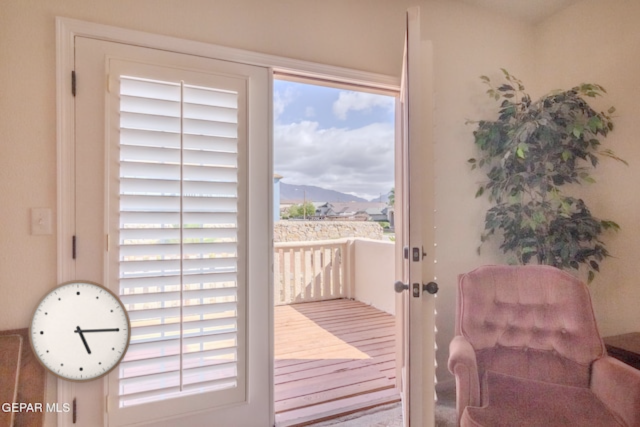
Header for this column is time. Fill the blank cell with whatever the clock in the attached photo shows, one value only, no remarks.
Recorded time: 5:15
